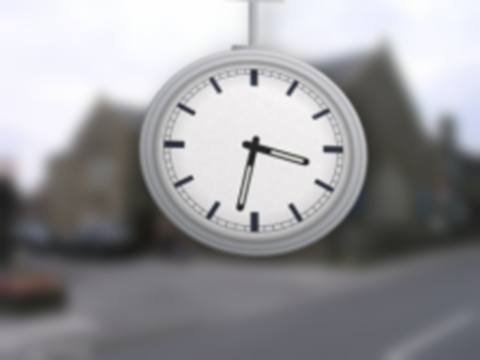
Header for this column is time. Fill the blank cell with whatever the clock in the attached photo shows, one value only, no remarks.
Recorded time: 3:32
